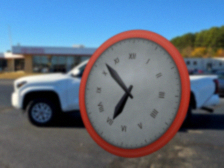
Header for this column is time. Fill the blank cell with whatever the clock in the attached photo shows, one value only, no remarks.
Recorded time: 6:52
